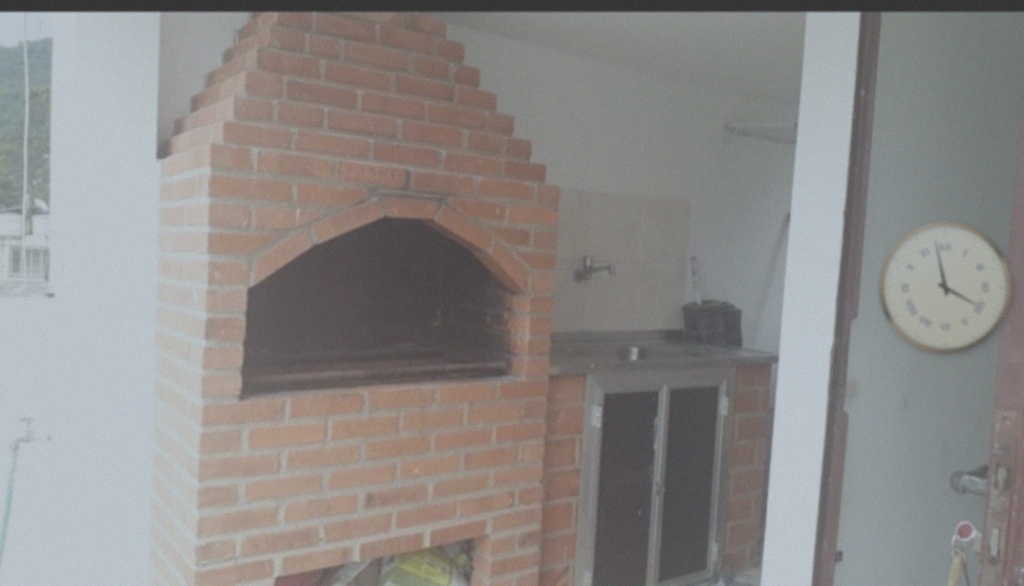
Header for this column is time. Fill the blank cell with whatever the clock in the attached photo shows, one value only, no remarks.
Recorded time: 3:58
